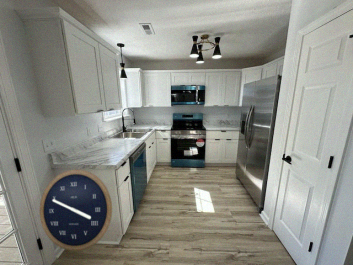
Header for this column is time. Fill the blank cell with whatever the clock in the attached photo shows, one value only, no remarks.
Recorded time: 3:49
